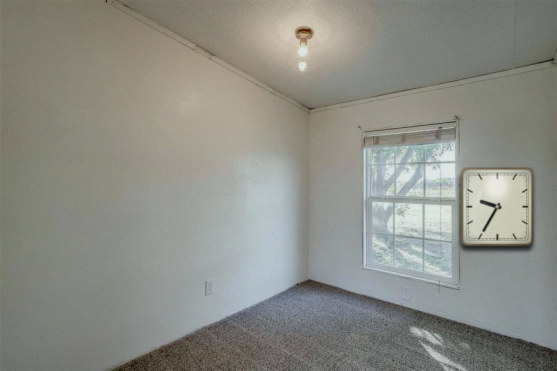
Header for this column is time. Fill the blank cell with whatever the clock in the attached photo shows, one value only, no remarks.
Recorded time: 9:35
